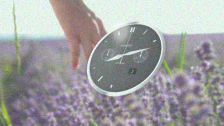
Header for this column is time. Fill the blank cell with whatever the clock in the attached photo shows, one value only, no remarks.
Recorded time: 8:12
